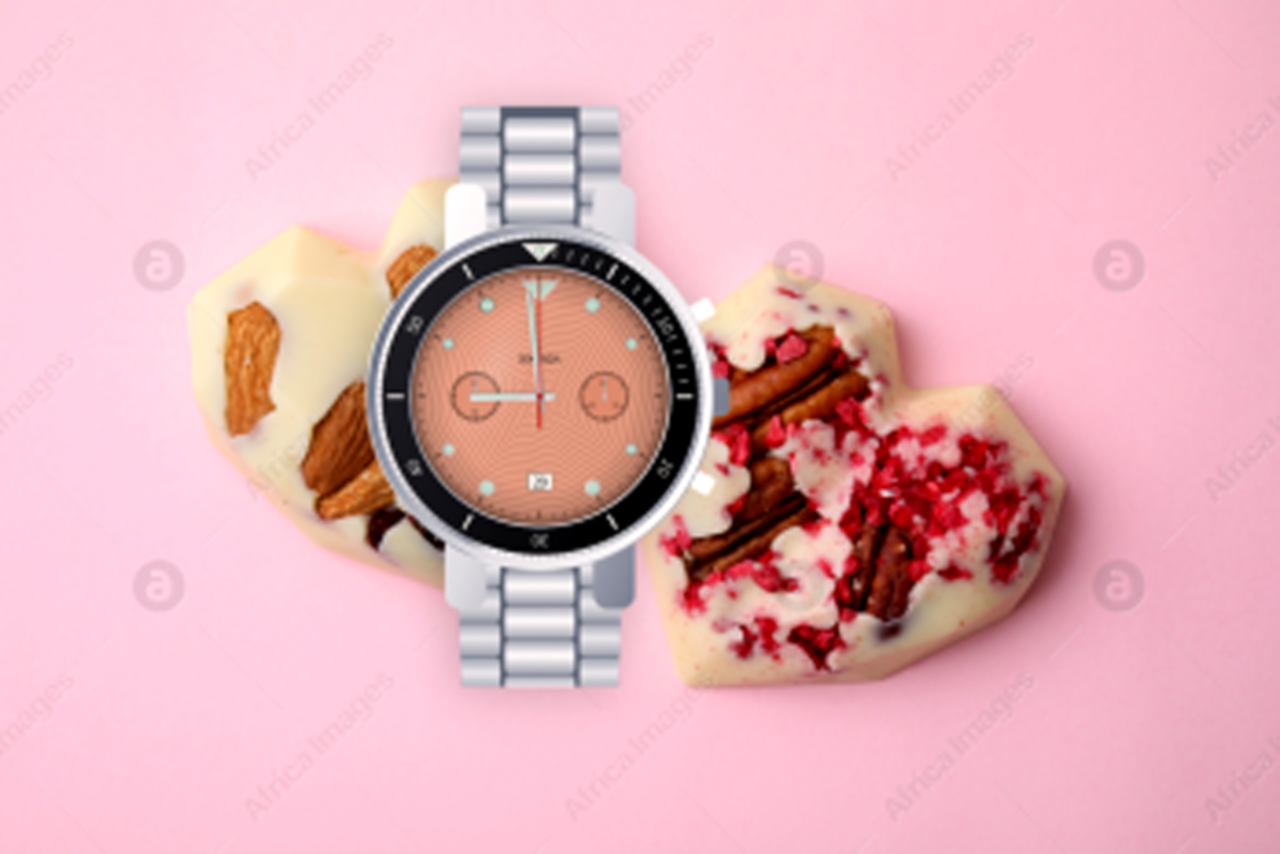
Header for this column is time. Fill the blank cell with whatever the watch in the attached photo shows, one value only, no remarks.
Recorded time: 8:59
